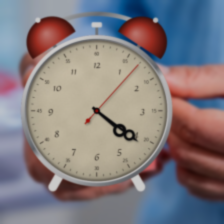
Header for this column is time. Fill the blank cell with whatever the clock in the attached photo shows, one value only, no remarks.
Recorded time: 4:21:07
